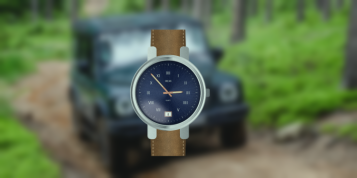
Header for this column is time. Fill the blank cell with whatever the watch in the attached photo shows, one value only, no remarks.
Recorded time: 2:53
